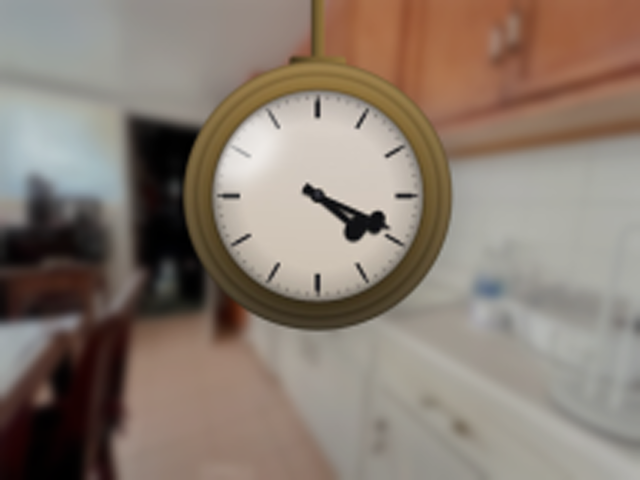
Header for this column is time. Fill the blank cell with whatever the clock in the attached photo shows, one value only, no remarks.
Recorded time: 4:19
